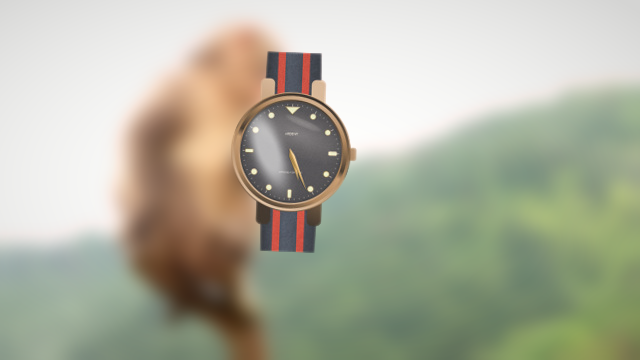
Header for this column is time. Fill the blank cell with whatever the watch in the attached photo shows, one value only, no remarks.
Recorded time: 5:26
